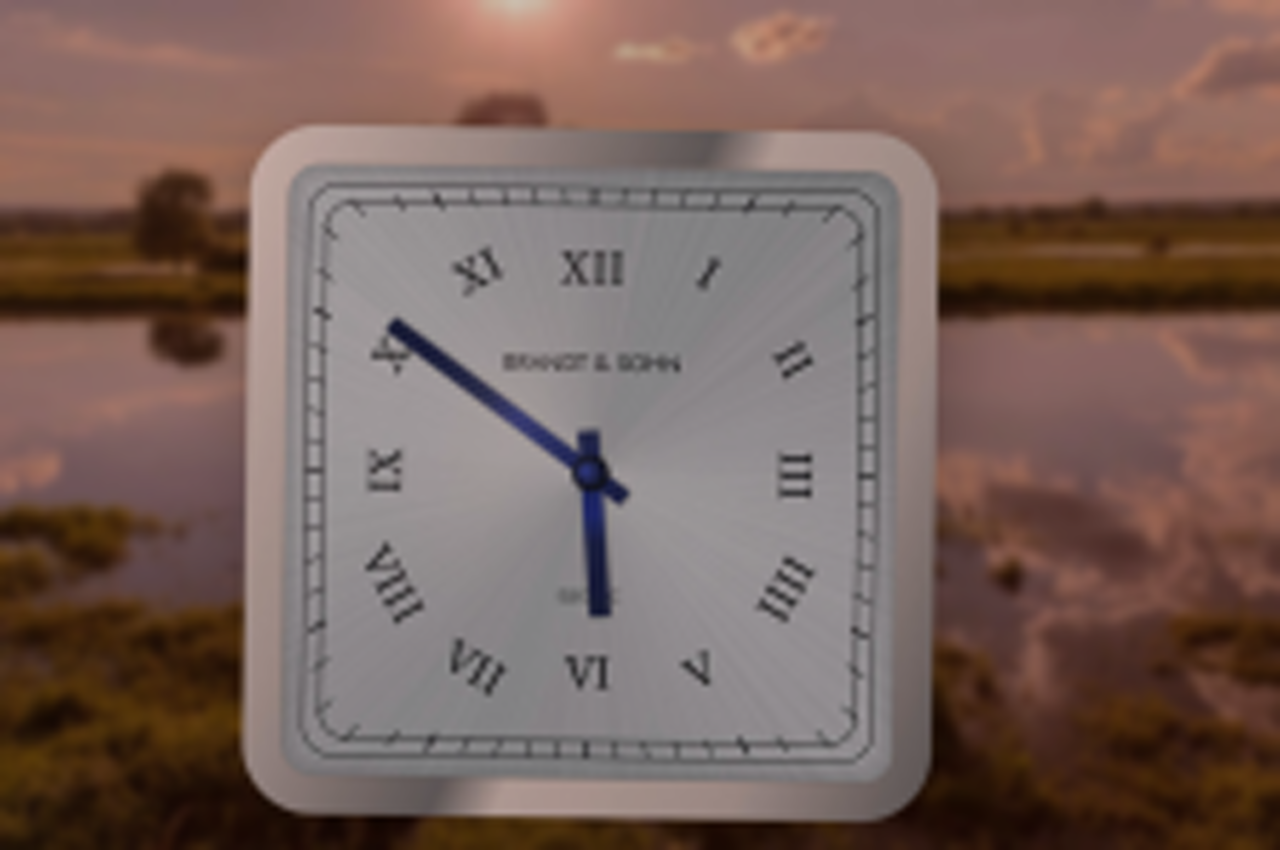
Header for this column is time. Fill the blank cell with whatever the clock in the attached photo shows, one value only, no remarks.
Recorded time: 5:51
